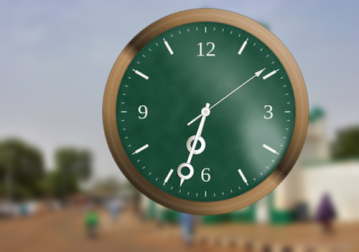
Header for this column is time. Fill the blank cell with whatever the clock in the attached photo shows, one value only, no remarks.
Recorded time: 6:33:09
